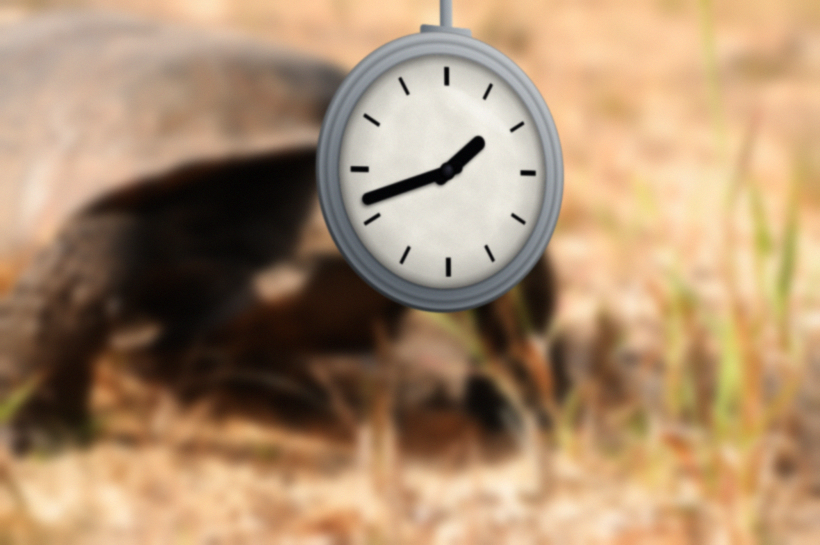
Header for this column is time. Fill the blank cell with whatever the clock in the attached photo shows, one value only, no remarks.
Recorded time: 1:42
